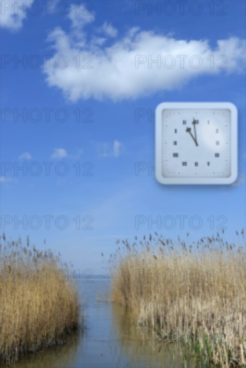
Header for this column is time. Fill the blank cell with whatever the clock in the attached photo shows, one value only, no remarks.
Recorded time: 10:59
